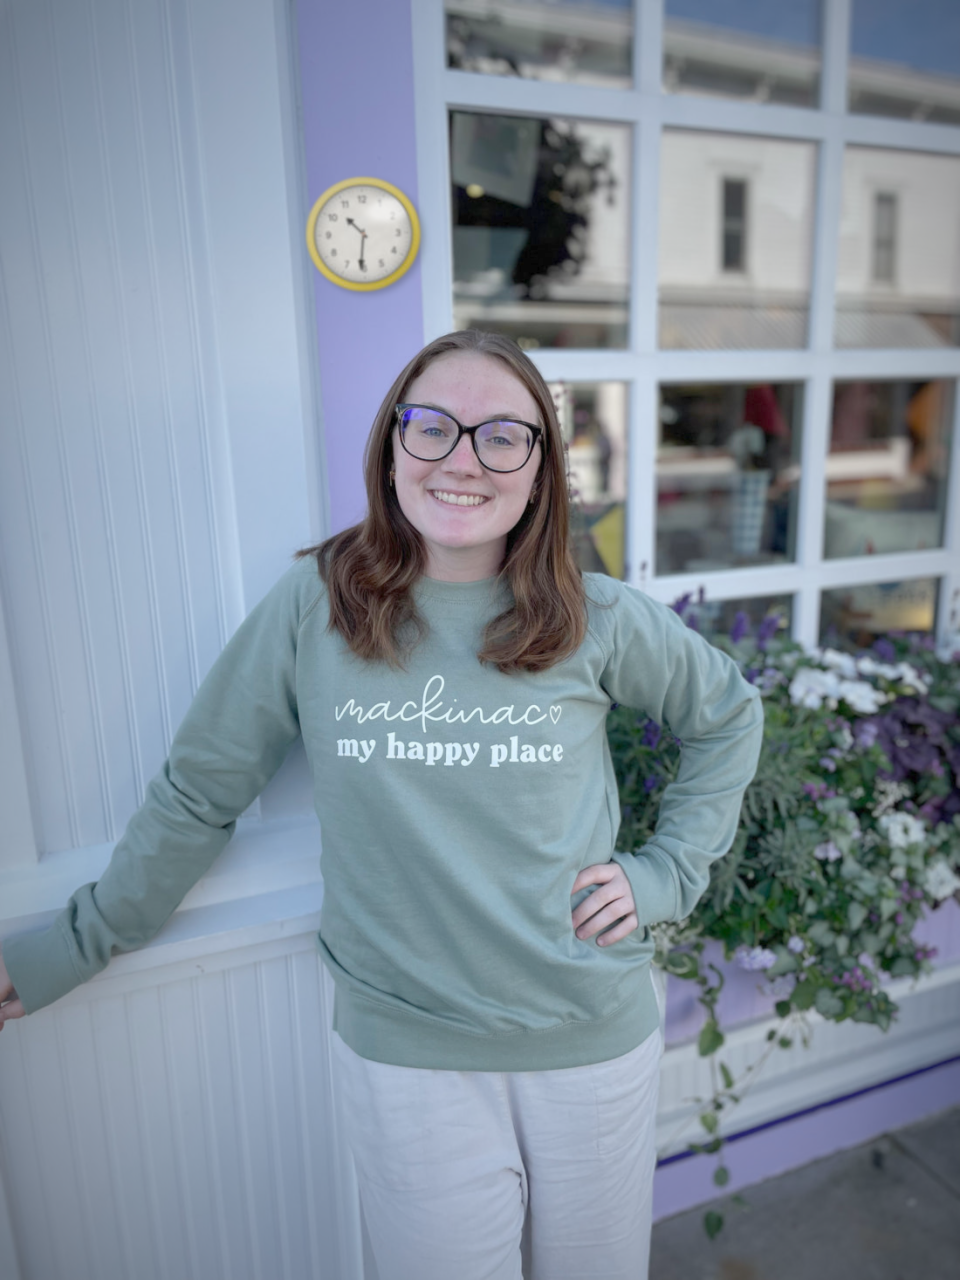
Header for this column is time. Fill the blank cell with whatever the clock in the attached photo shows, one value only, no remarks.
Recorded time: 10:31
